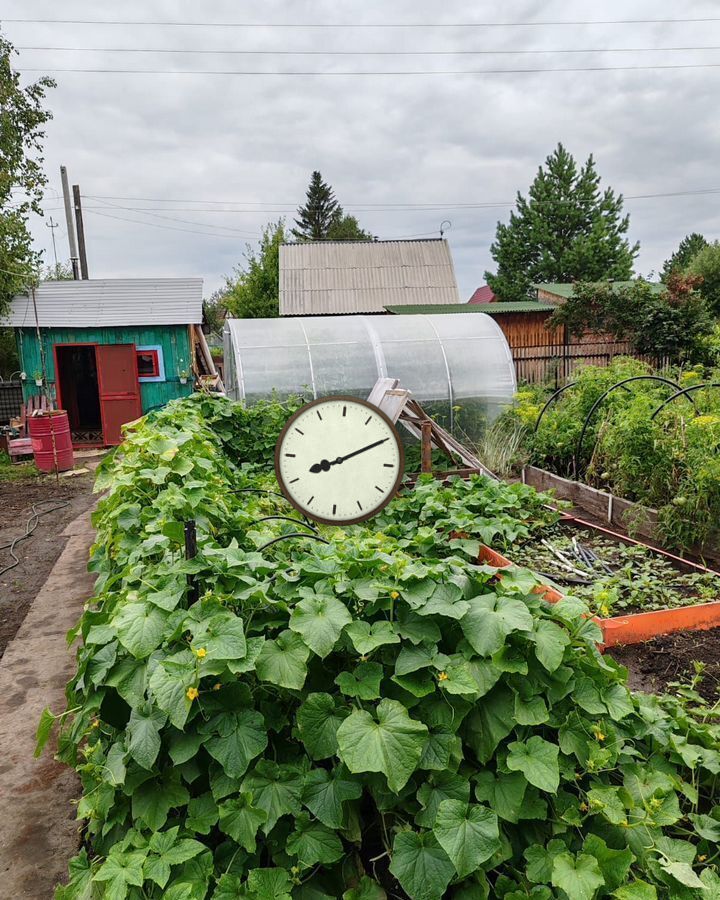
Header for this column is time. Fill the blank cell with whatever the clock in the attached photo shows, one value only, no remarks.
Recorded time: 8:10
